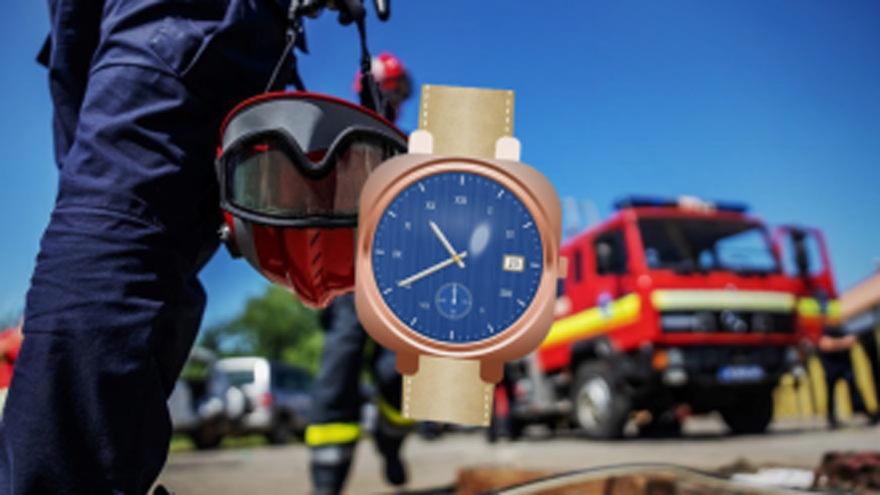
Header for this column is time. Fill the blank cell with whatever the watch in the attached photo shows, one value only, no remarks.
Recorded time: 10:40
